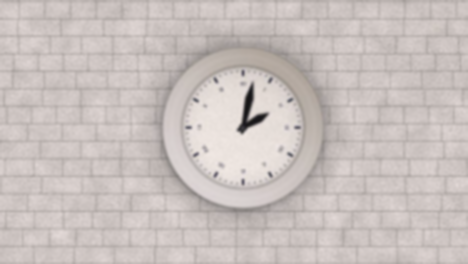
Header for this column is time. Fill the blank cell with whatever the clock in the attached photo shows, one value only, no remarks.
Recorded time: 2:02
